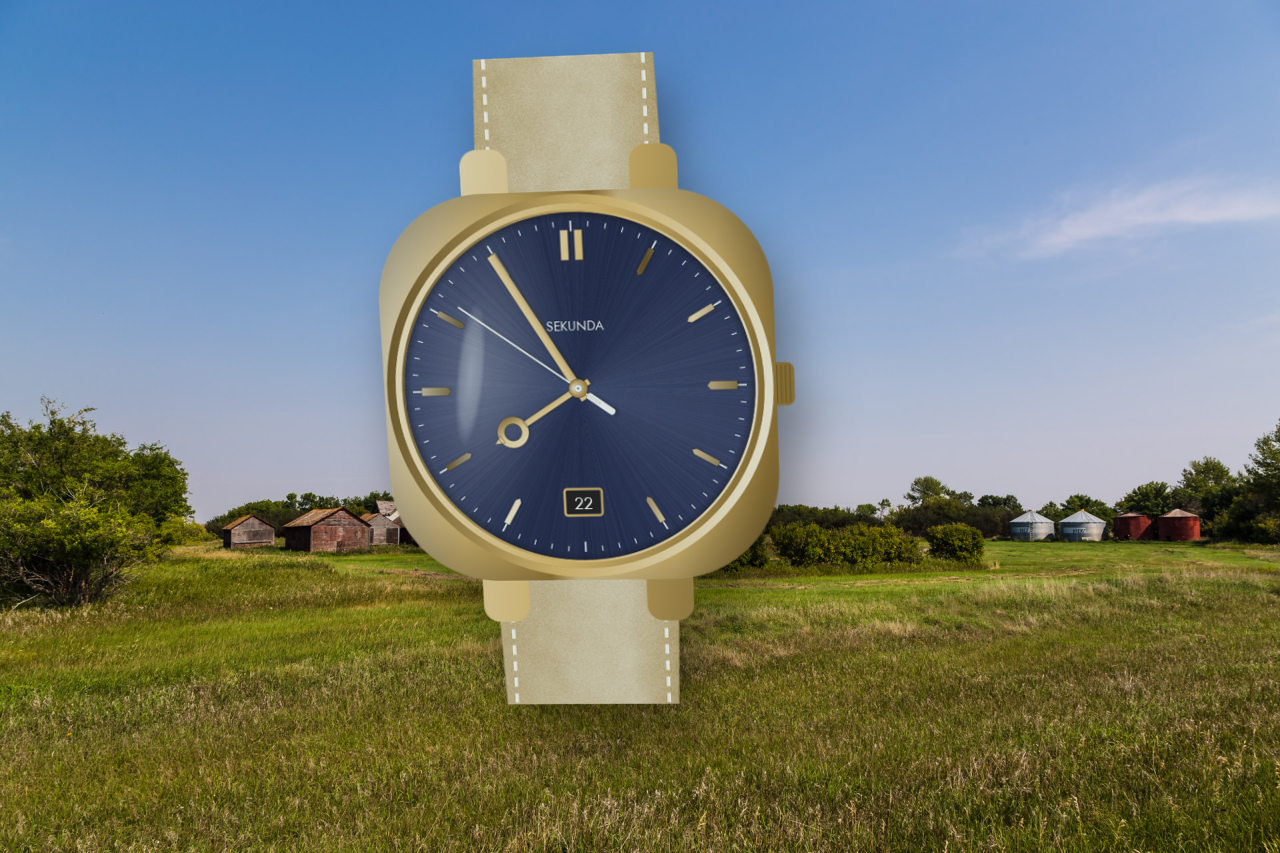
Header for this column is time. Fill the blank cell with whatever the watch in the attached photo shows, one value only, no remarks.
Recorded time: 7:54:51
